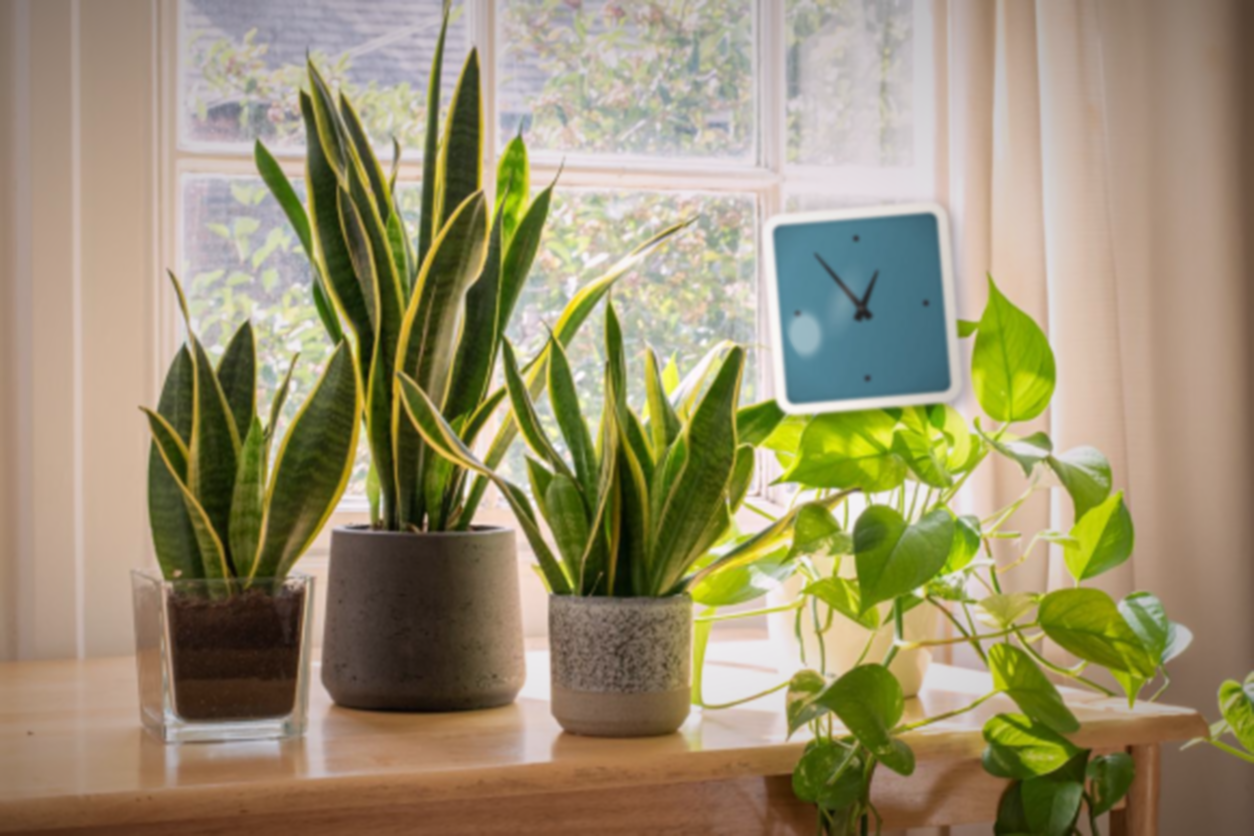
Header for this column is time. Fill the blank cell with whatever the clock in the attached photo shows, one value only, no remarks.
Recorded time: 12:54
